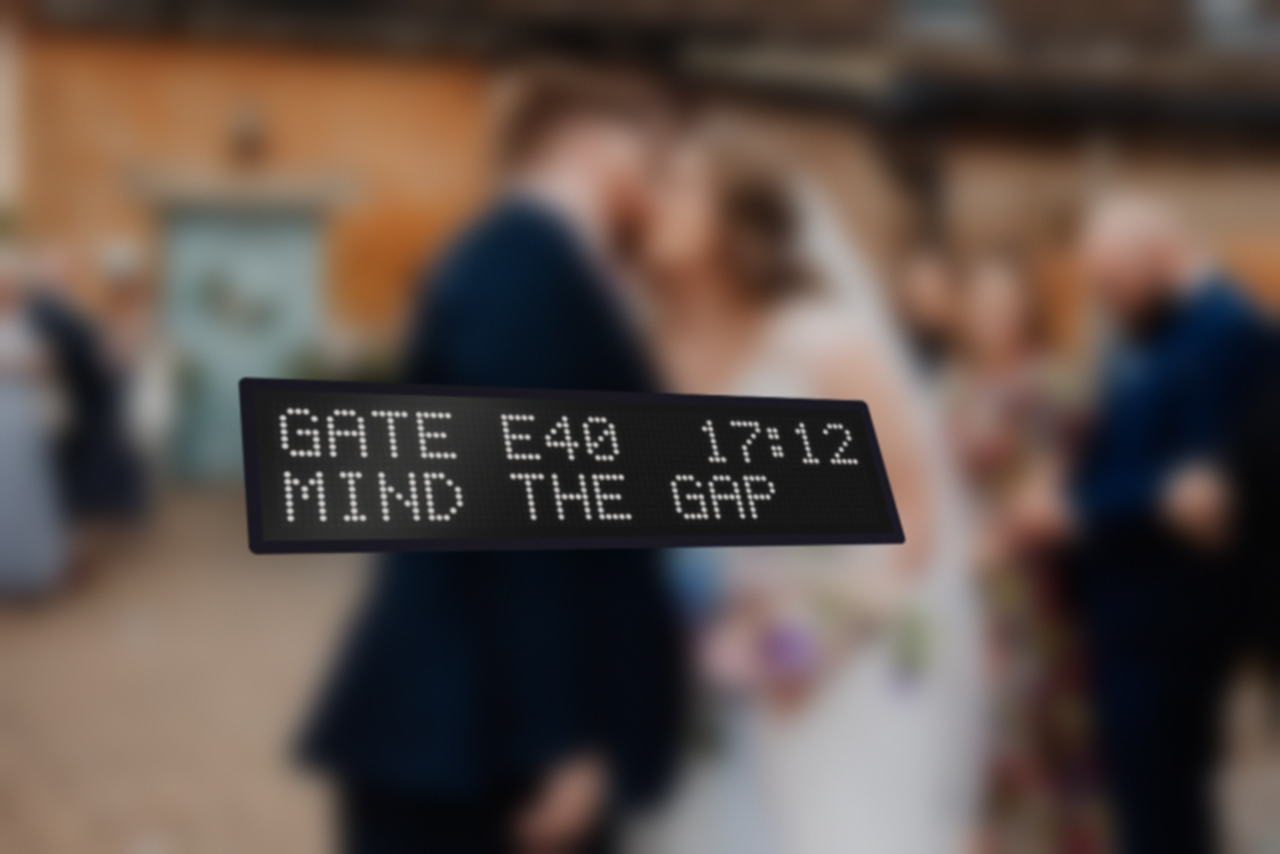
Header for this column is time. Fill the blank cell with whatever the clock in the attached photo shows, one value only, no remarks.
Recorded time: 17:12
